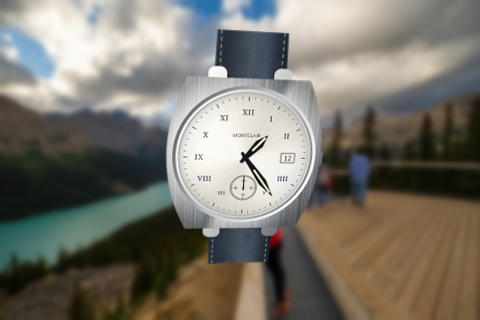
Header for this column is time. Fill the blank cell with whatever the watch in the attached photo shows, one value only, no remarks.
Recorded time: 1:24
